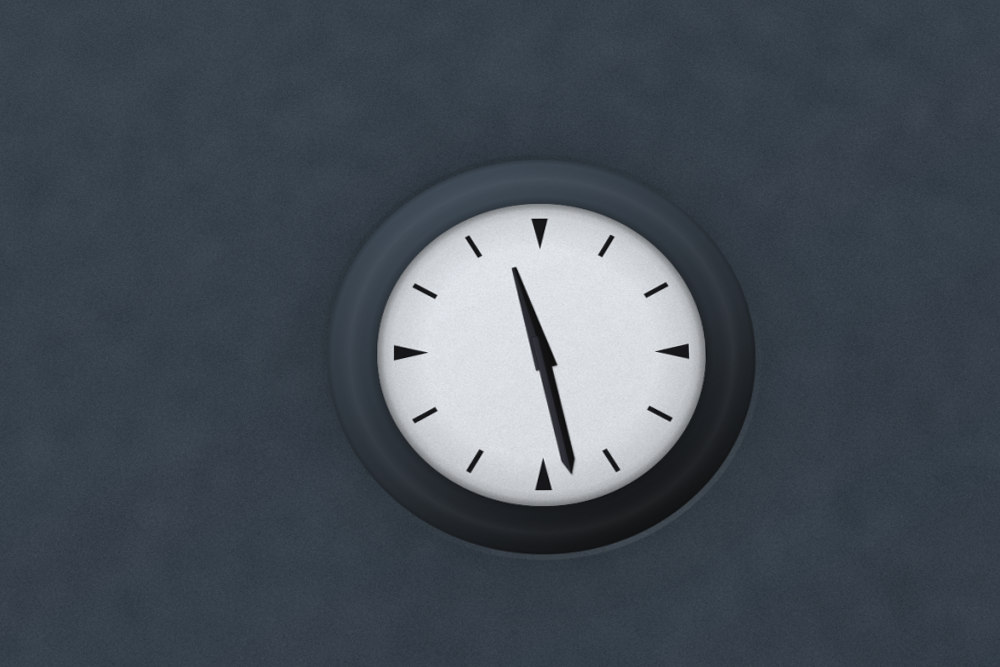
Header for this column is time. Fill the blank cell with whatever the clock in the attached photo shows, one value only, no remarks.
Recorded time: 11:28
